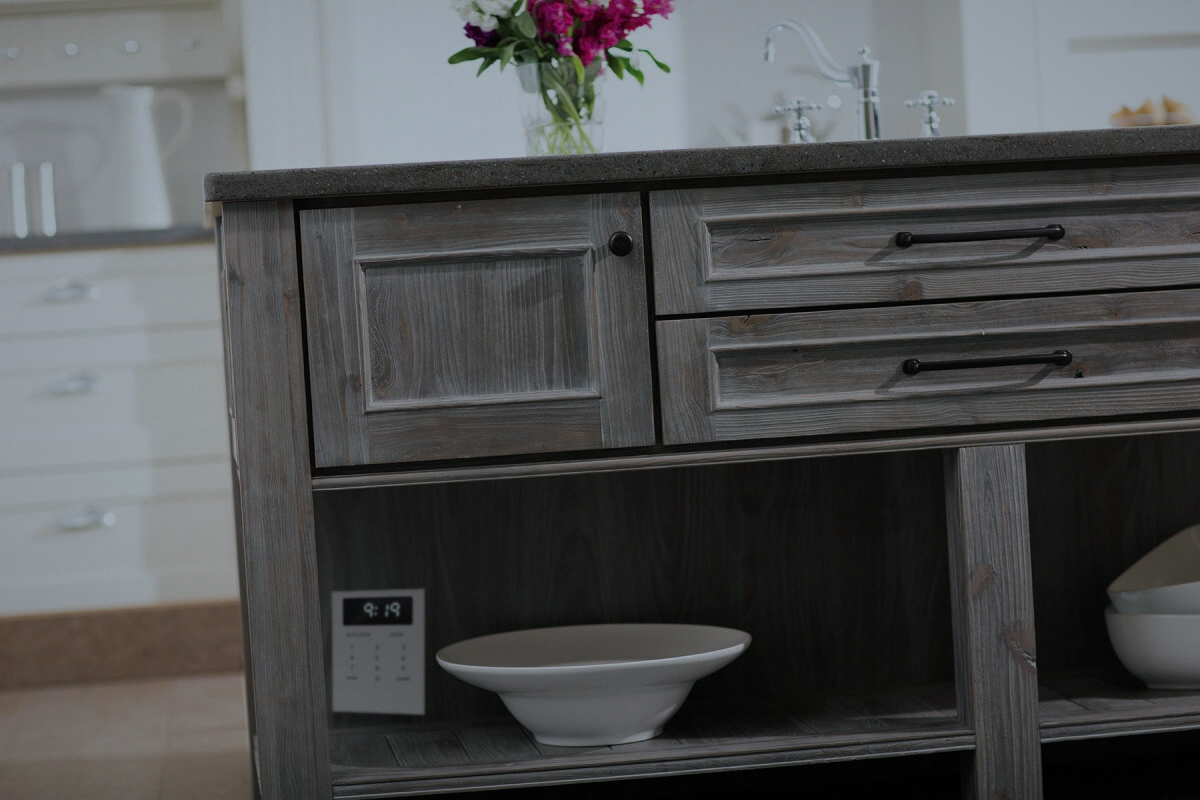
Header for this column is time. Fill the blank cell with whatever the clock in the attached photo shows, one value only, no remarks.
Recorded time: 9:19
